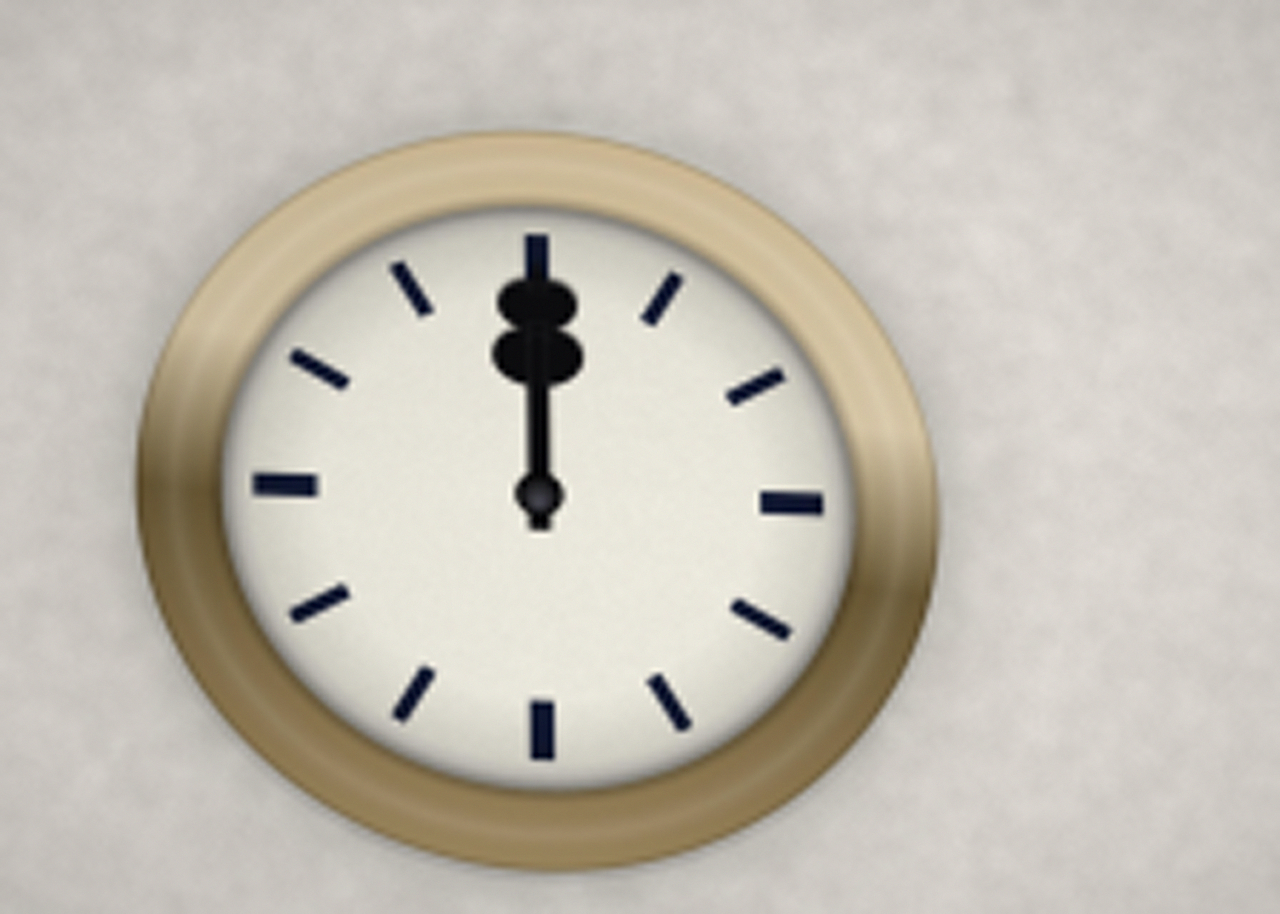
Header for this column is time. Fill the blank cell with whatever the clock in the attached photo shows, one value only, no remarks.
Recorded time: 12:00
